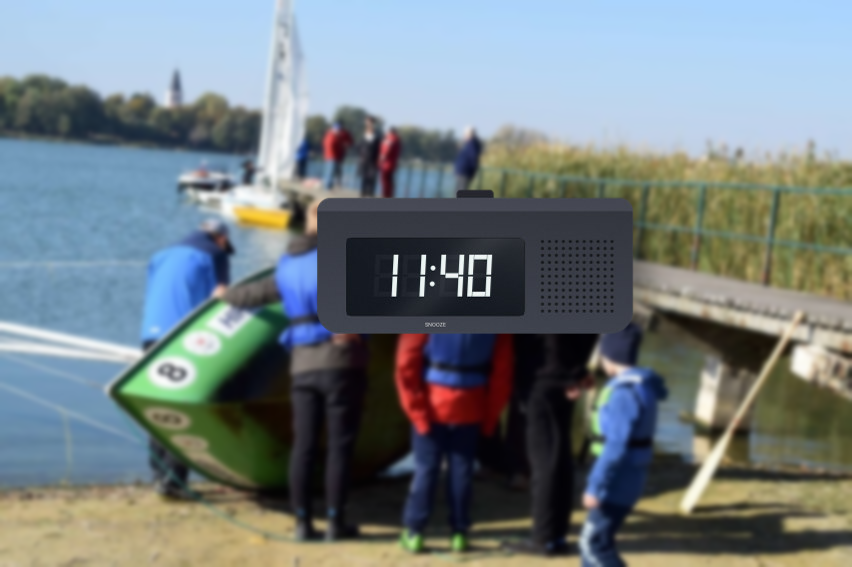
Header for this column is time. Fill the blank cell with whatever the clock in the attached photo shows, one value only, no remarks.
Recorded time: 11:40
